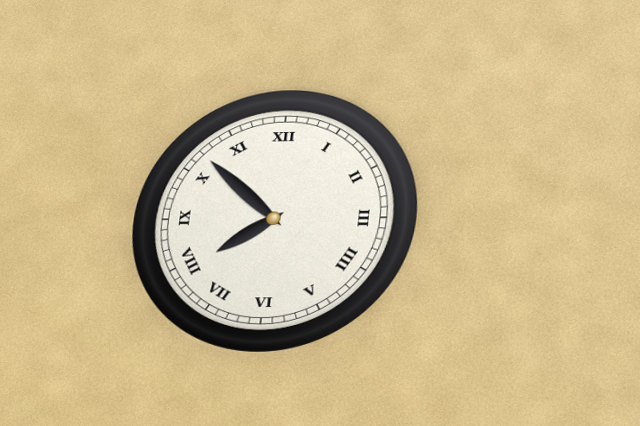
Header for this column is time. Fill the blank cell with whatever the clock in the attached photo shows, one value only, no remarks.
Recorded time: 7:52
